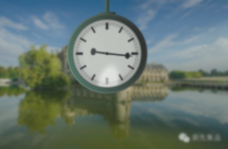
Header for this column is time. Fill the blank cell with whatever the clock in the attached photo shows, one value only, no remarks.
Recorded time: 9:16
